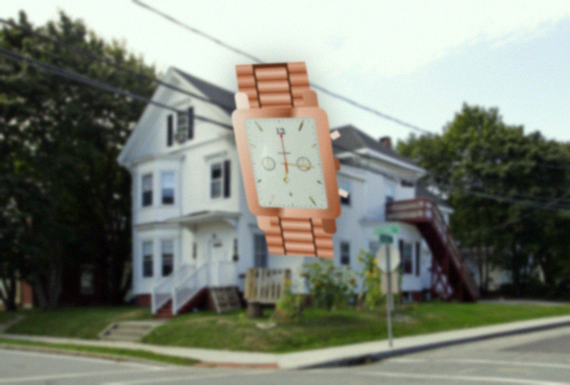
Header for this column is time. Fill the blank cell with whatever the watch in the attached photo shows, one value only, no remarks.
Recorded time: 6:16
